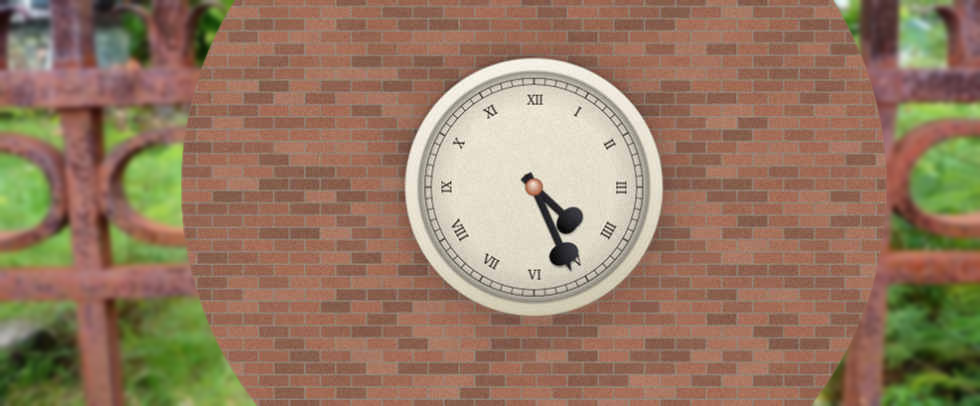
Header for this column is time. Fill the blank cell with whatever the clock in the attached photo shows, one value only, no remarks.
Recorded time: 4:26
